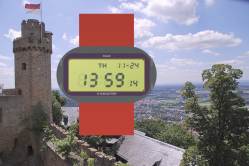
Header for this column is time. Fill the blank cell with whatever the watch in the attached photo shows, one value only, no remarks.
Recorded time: 13:59:14
